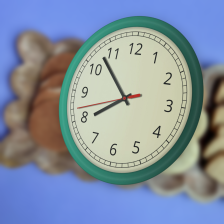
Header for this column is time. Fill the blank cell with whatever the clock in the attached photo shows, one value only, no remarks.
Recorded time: 7:52:42
